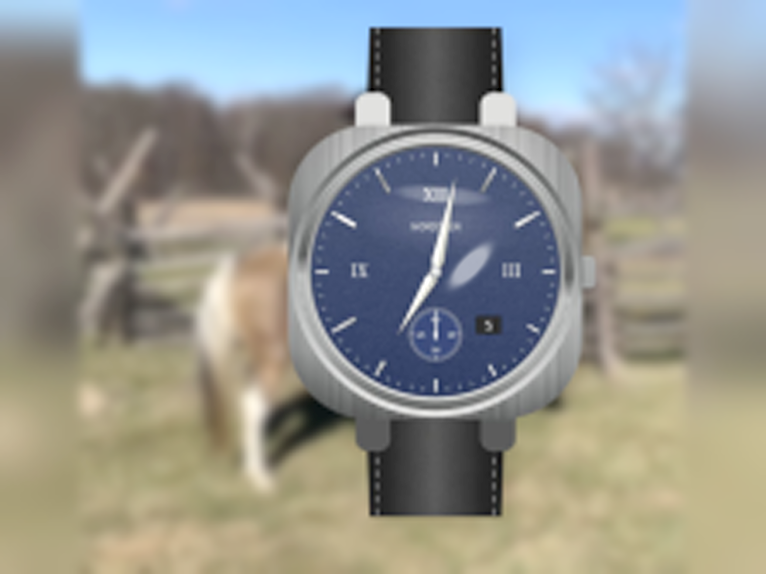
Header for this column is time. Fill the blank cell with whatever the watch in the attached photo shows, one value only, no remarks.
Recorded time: 7:02
